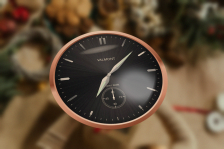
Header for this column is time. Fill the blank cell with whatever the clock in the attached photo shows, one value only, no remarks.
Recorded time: 7:08
